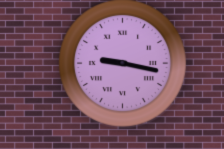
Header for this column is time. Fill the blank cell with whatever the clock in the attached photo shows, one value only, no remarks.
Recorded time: 9:17
